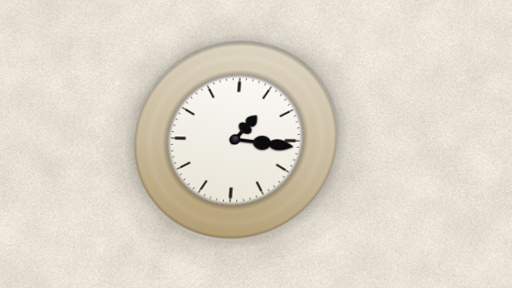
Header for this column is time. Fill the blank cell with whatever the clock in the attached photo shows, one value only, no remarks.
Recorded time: 1:16
